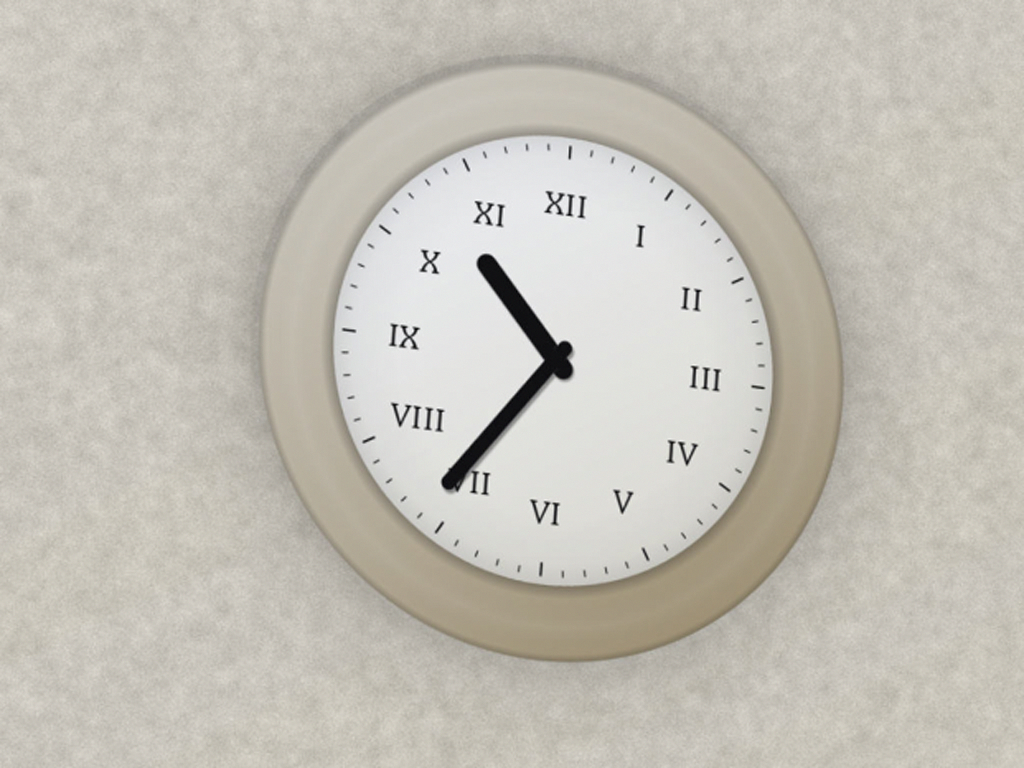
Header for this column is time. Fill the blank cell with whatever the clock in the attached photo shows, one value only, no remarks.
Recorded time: 10:36
